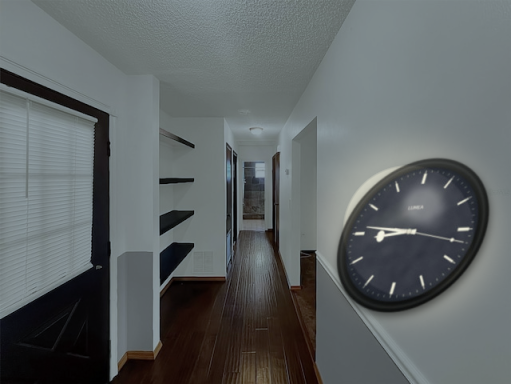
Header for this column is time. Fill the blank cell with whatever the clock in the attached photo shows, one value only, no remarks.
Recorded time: 8:46:17
